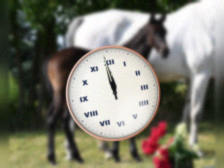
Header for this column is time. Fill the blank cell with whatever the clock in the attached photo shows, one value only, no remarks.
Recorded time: 11:59
